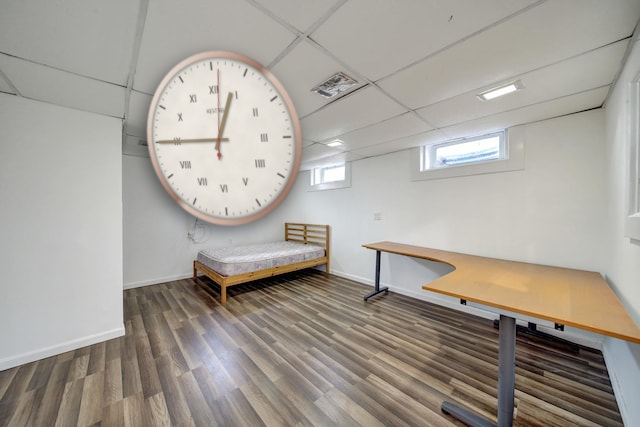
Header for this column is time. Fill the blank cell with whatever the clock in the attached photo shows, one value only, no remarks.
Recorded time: 12:45:01
